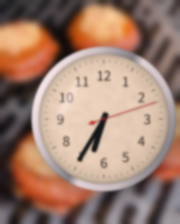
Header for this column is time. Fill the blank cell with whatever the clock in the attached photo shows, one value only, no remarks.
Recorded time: 6:35:12
